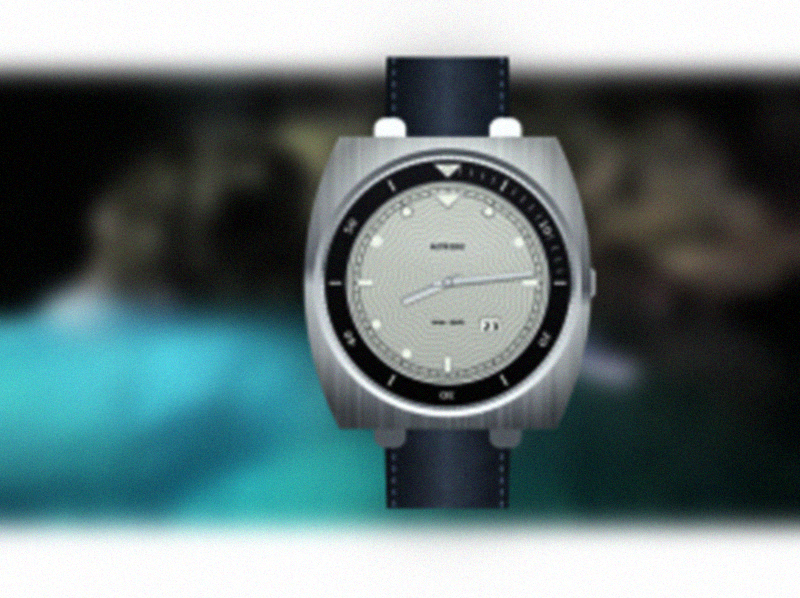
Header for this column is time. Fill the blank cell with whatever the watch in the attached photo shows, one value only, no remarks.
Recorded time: 8:14
